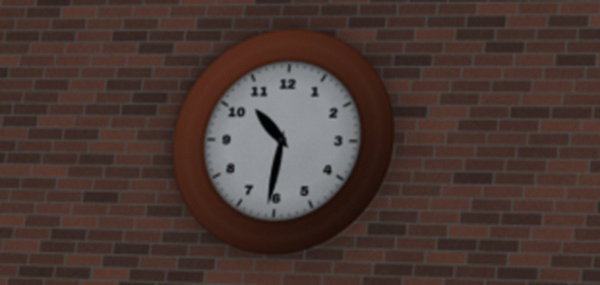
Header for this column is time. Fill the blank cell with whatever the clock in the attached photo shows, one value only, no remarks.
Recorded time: 10:31
